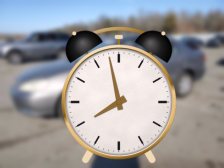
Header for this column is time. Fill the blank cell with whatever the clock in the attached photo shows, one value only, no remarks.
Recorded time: 7:58
